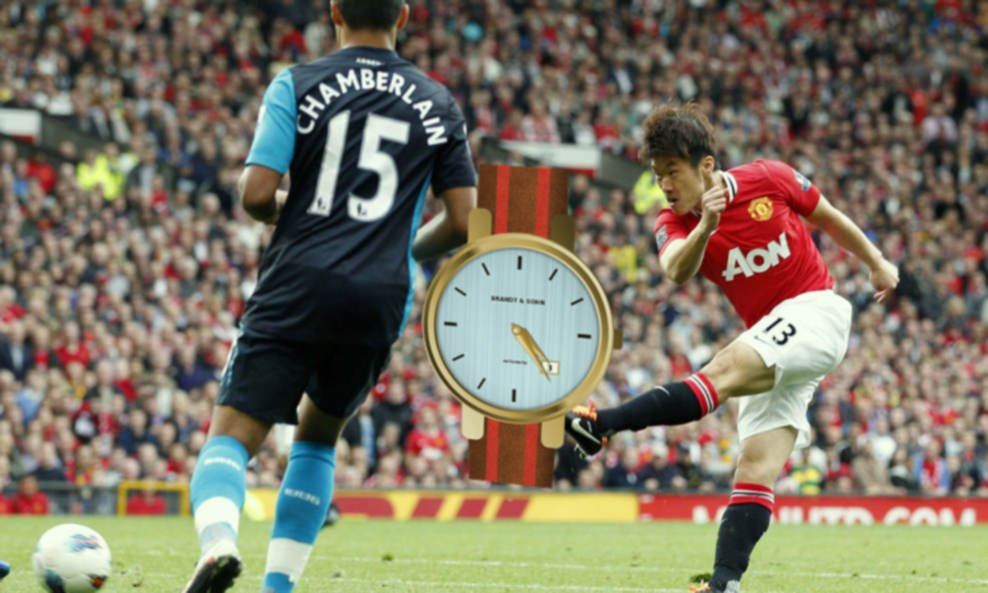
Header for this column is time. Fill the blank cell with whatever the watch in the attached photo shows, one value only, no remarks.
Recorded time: 4:24
